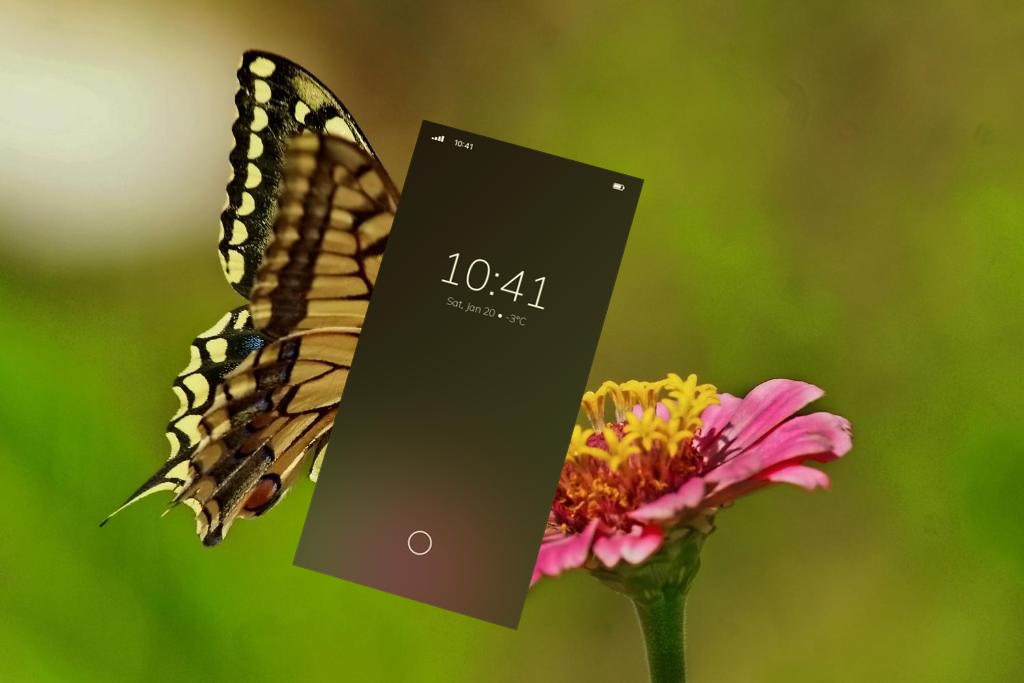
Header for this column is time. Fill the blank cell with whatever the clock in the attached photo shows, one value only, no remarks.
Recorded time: 10:41
